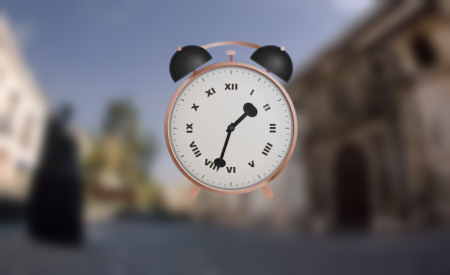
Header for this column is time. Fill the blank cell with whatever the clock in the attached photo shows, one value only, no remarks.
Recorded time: 1:33
